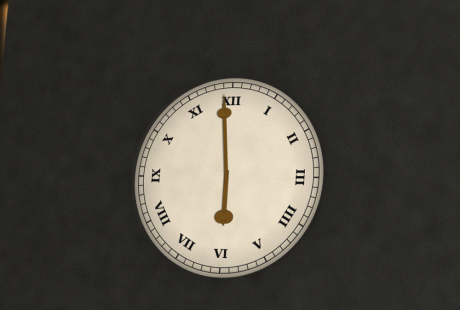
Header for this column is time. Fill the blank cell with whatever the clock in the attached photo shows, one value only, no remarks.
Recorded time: 5:59
